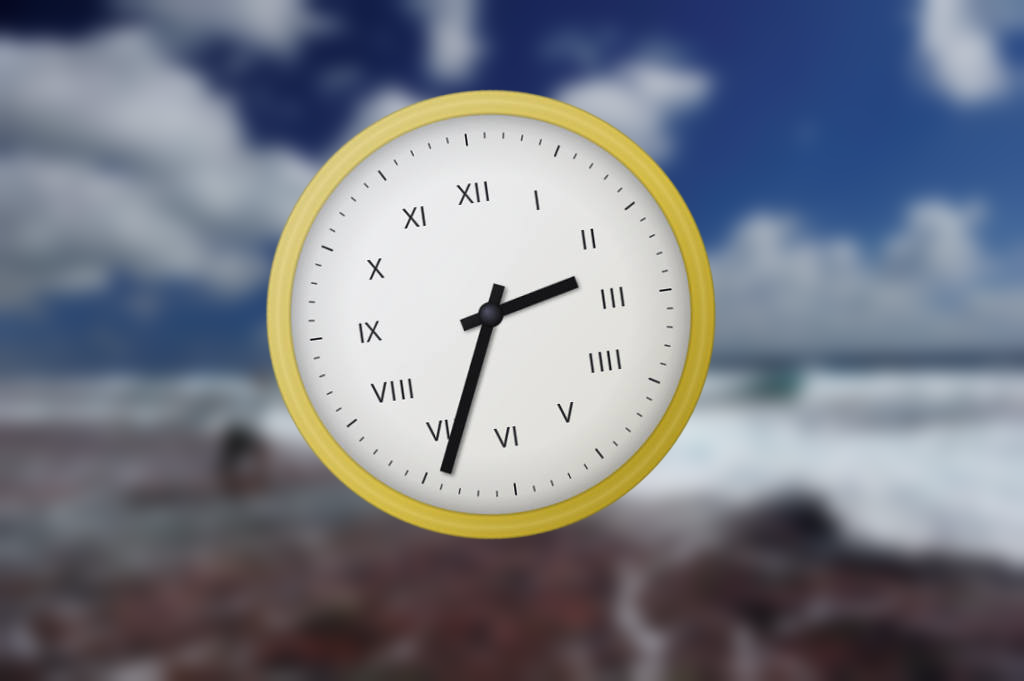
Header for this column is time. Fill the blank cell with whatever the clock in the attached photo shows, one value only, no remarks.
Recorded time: 2:34
